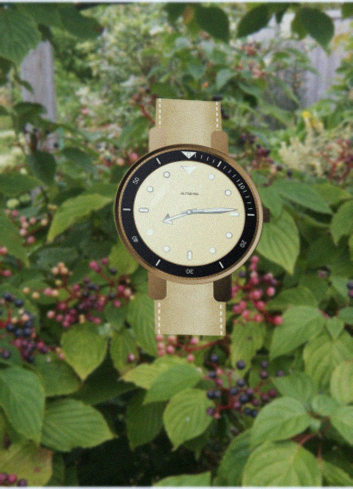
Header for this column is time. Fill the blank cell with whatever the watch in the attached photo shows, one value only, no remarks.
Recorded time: 8:14
